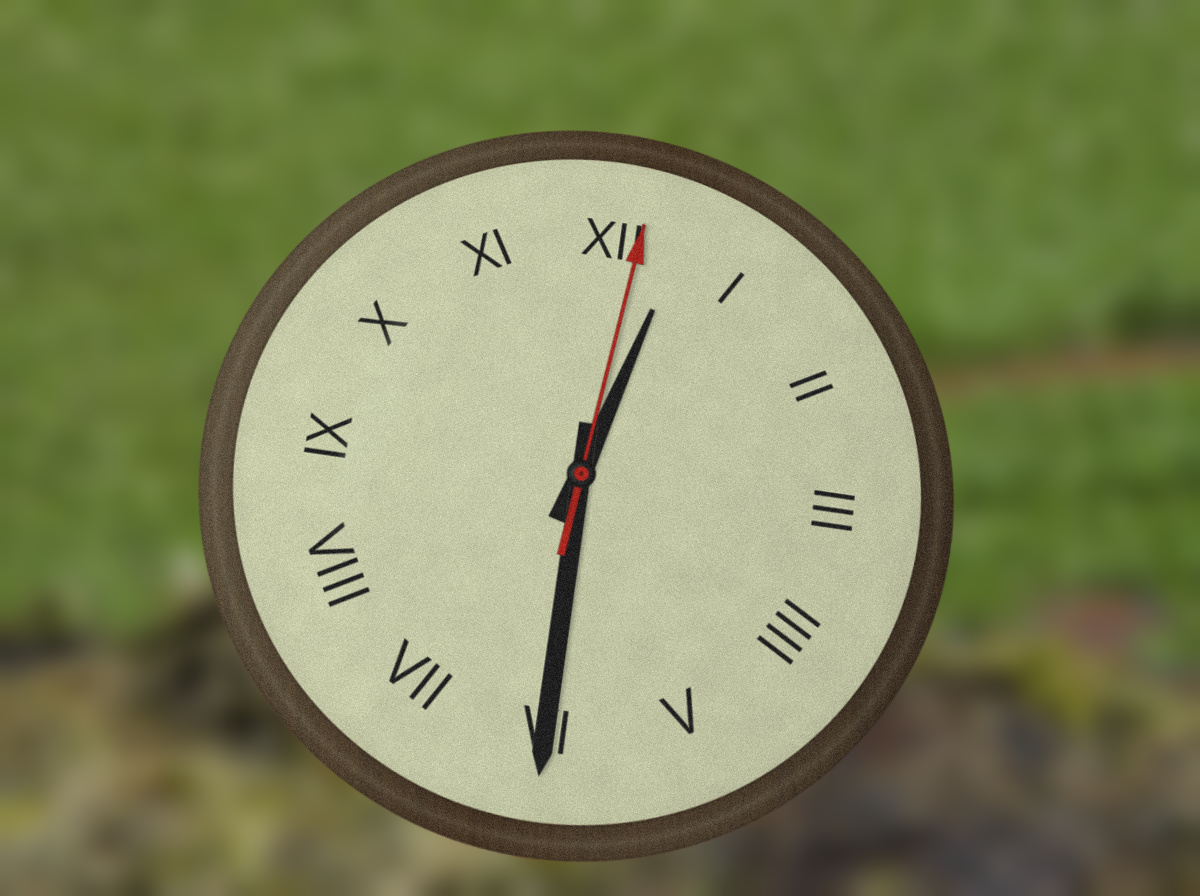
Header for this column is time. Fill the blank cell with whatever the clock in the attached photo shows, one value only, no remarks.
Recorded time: 12:30:01
